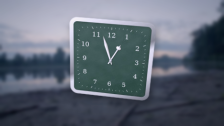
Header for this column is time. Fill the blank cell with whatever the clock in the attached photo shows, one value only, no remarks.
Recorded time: 12:57
